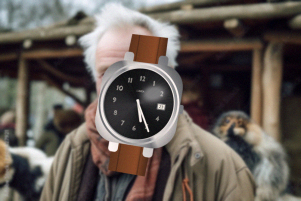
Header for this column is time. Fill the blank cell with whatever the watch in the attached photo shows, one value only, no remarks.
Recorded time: 5:25
